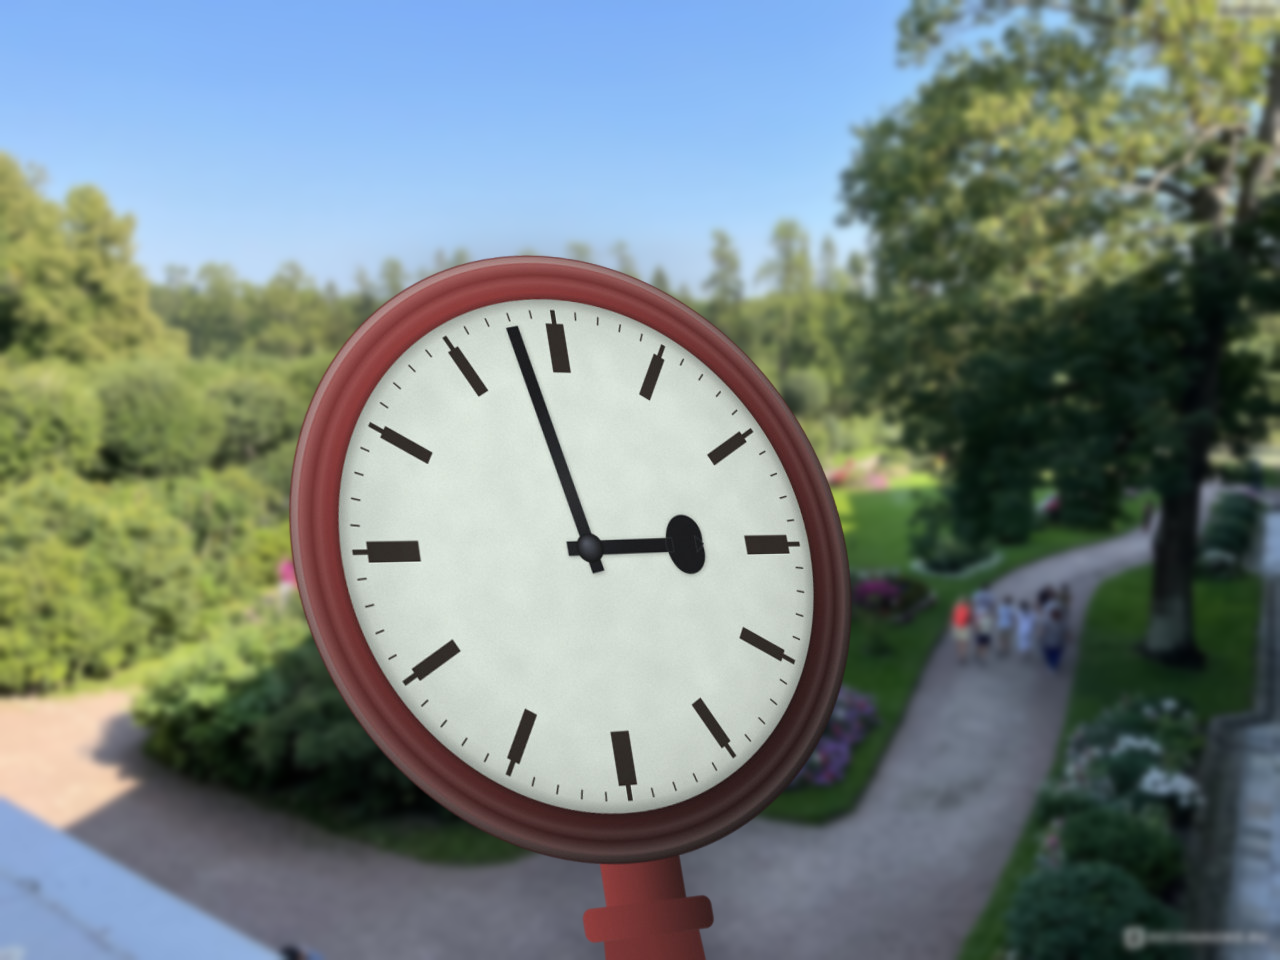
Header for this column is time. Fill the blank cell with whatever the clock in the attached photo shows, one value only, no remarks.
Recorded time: 2:58
